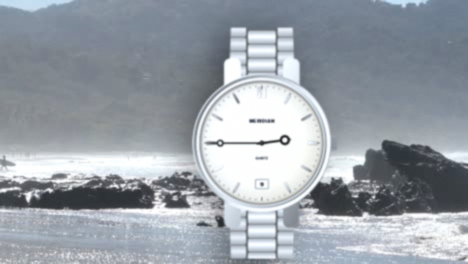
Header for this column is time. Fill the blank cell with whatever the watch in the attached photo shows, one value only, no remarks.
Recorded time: 2:45
